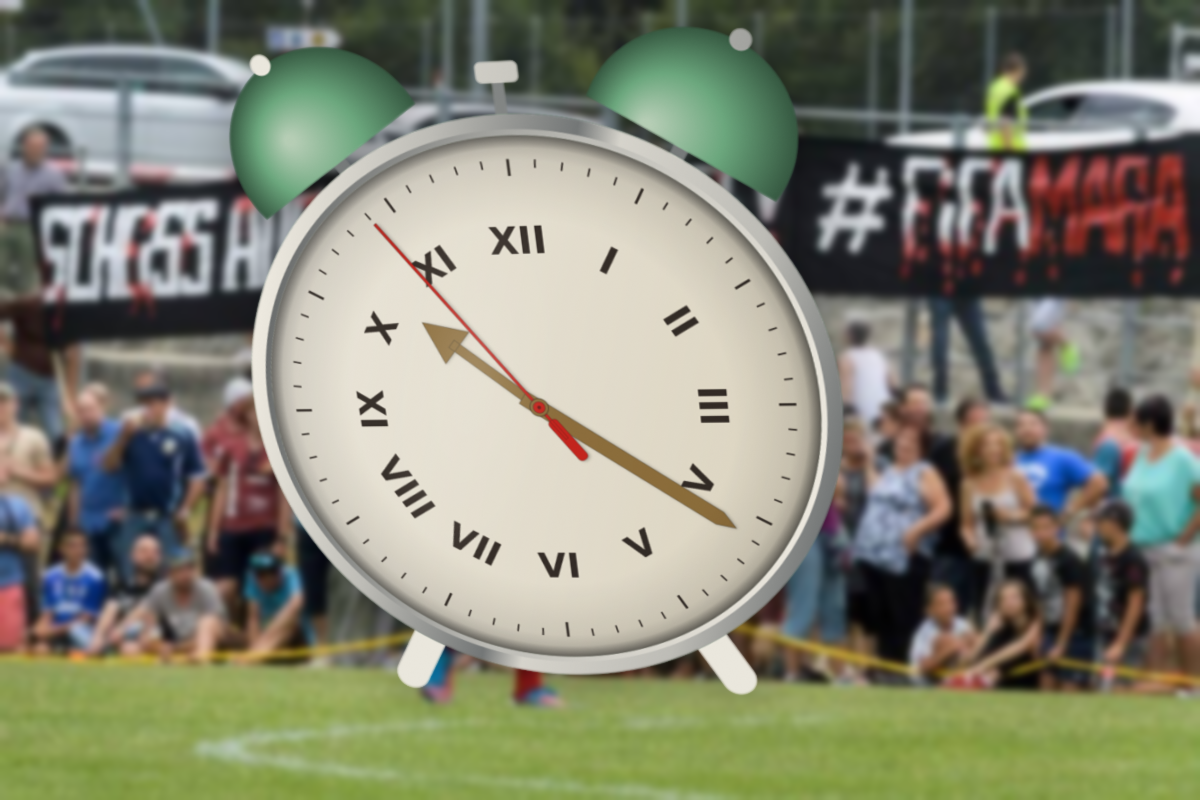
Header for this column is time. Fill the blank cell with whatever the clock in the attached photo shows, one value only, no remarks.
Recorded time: 10:20:54
